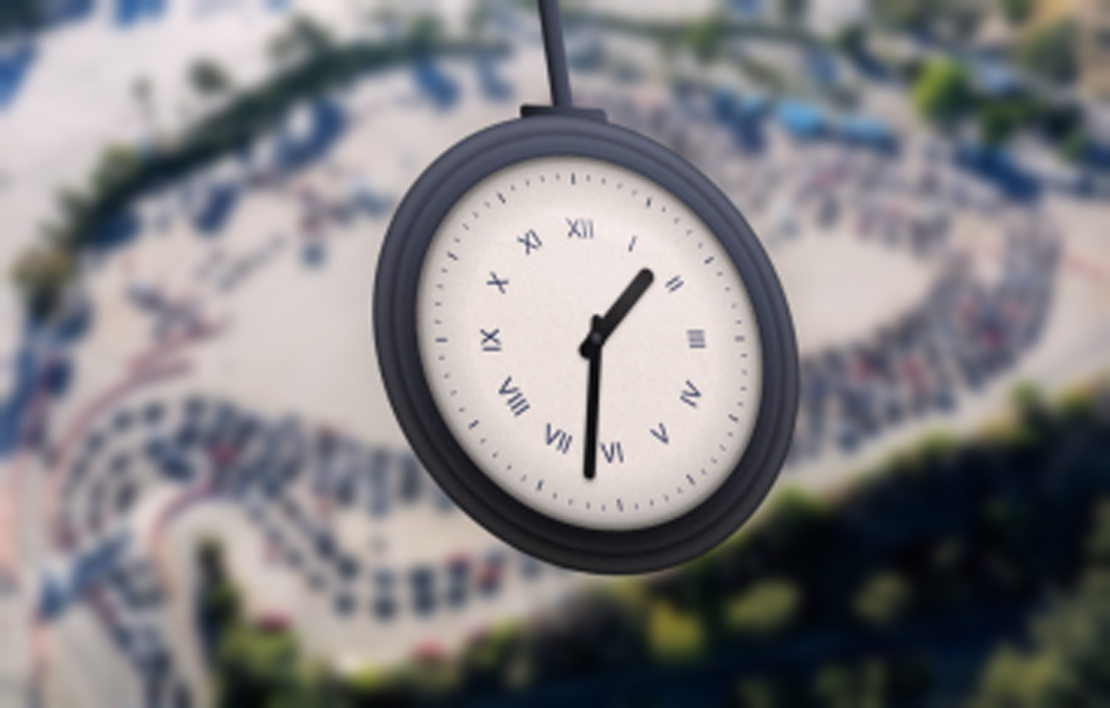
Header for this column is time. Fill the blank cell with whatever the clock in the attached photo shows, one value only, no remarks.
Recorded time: 1:32
